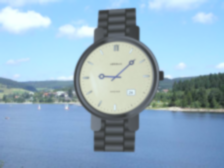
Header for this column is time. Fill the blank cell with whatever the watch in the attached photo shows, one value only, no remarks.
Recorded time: 9:08
